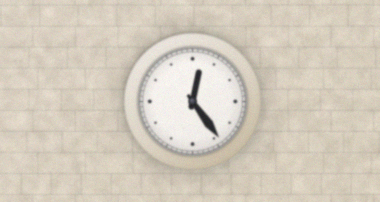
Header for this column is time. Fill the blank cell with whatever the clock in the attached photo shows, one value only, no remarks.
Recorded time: 12:24
